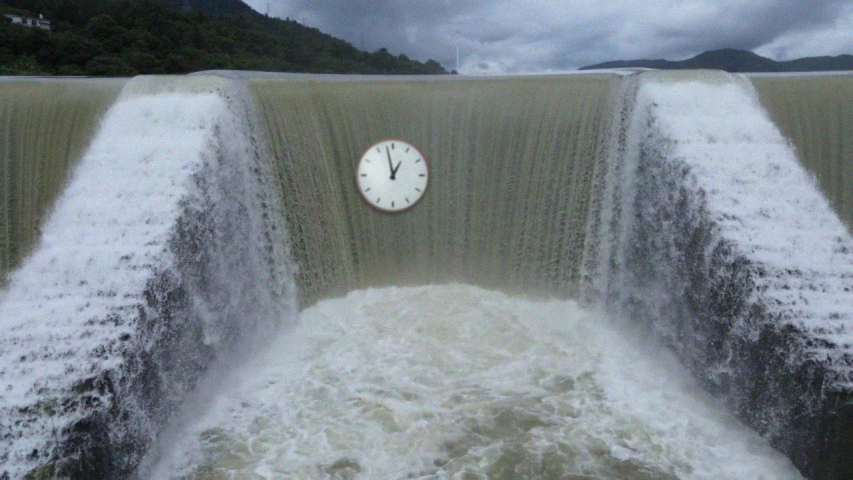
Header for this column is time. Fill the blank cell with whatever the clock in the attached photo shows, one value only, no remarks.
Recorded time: 12:58
